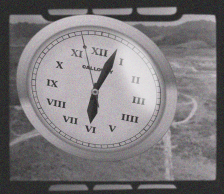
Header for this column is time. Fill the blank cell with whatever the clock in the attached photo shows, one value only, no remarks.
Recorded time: 6:02:57
